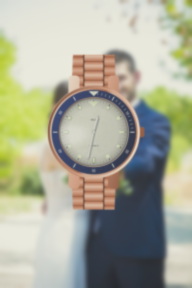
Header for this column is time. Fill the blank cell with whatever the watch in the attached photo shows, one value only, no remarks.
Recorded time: 12:32
